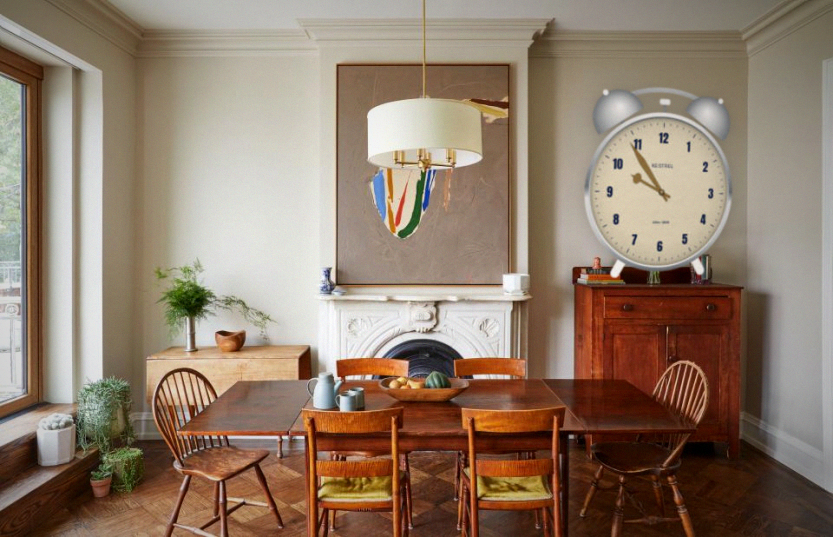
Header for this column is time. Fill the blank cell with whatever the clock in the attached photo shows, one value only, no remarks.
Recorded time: 9:54
